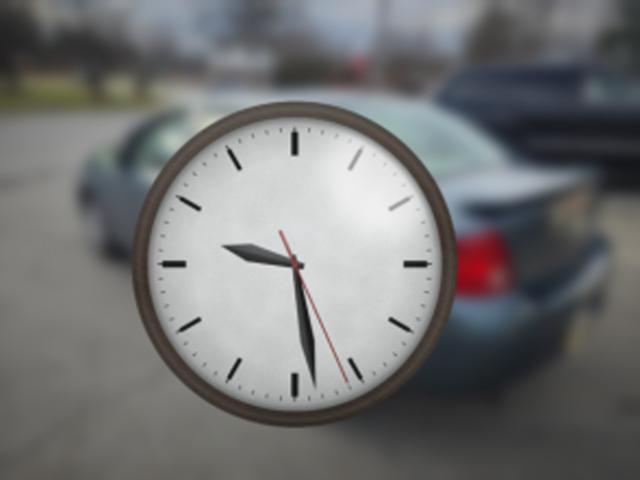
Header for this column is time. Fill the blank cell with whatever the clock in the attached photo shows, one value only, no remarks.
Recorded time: 9:28:26
